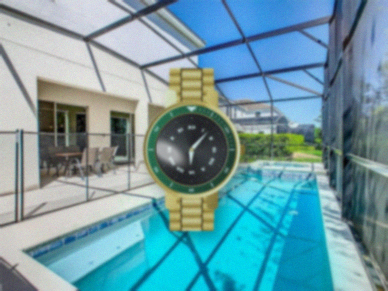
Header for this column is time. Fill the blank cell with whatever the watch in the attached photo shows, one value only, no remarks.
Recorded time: 6:07
